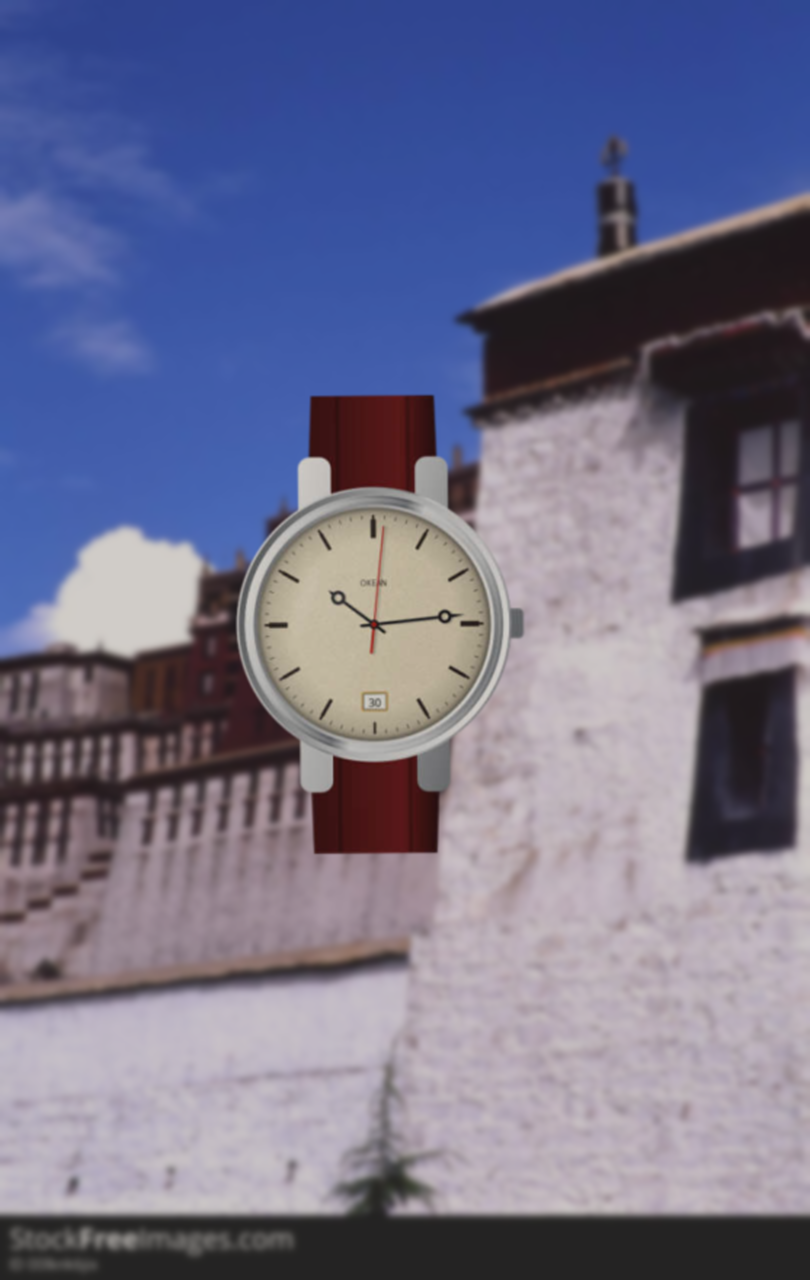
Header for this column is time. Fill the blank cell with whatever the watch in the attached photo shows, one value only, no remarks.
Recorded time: 10:14:01
